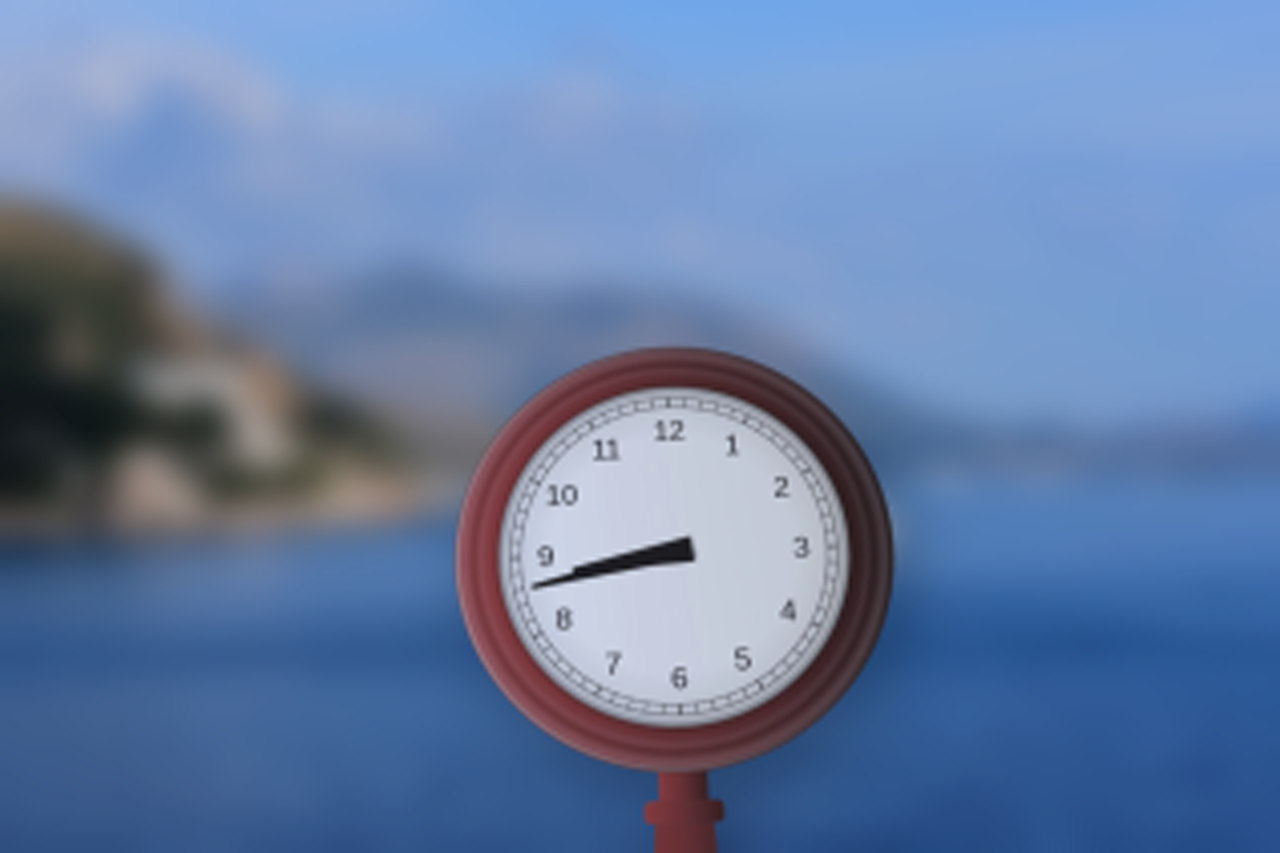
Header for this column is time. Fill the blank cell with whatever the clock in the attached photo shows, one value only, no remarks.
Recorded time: 8:43
